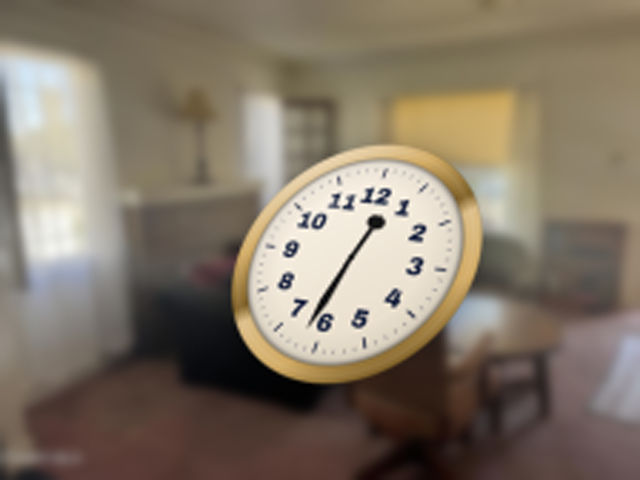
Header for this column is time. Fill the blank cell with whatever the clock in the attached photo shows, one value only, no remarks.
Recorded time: 12:32
